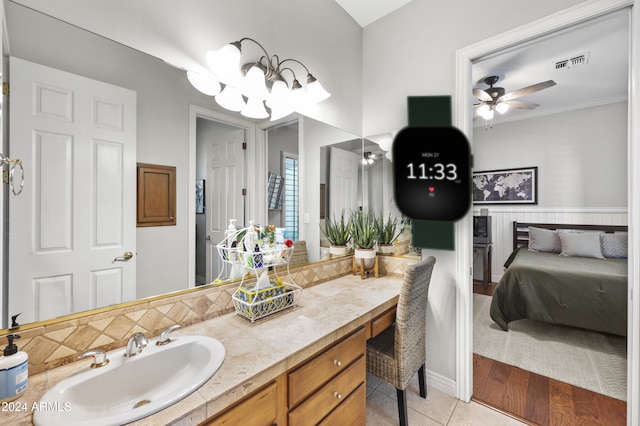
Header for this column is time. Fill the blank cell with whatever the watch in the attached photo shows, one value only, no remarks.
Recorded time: 11:33
